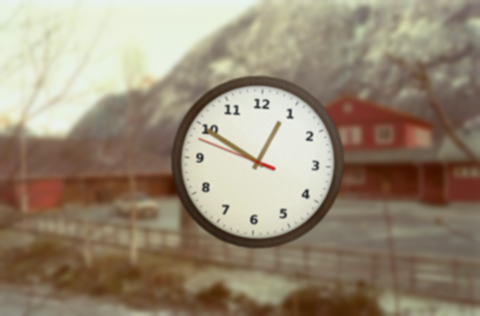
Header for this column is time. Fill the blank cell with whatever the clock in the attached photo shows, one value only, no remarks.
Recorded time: 12:49:48
